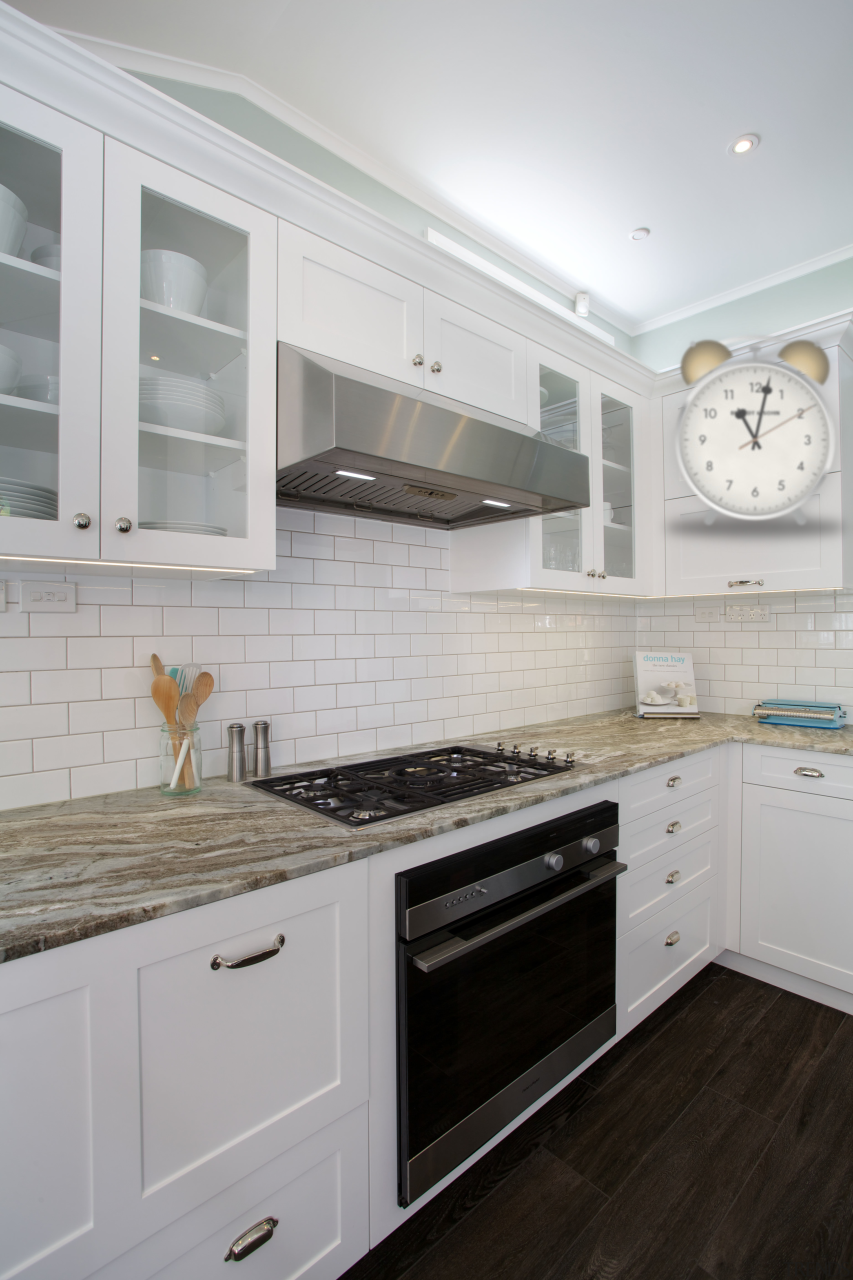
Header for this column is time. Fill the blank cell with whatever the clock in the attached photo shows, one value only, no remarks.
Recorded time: 11:02:10
